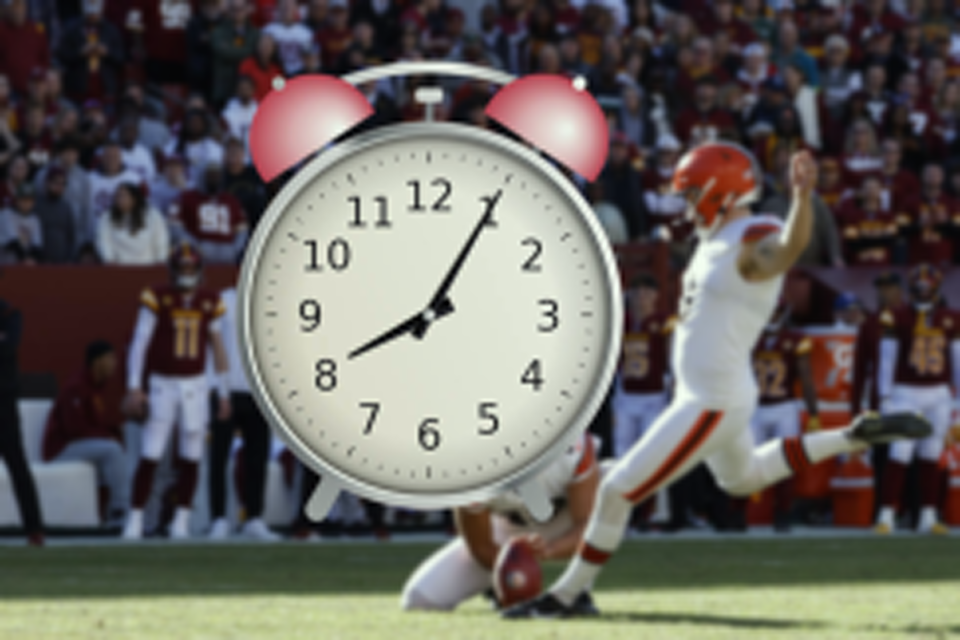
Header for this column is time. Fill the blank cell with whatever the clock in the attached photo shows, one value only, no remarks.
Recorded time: 8:05
